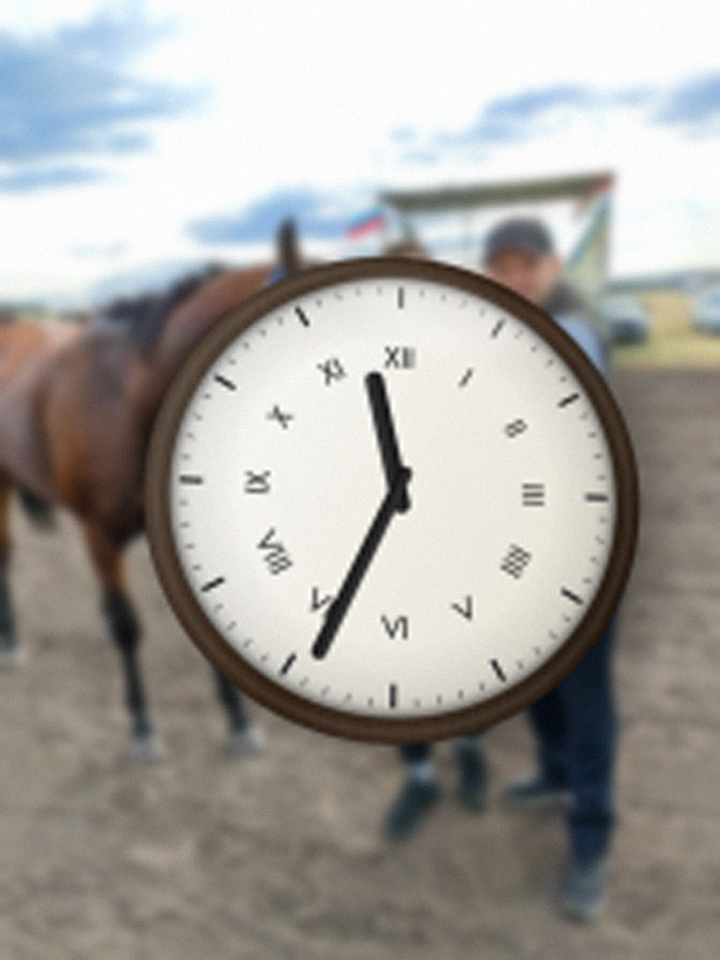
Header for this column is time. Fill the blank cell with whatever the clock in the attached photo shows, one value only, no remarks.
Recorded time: 11:34
